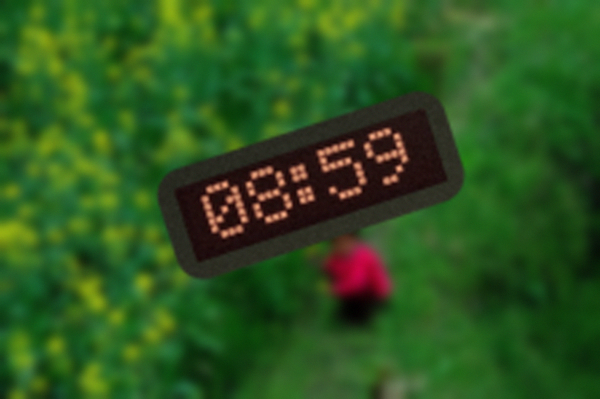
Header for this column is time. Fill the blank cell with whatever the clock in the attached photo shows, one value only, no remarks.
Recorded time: 8:59
